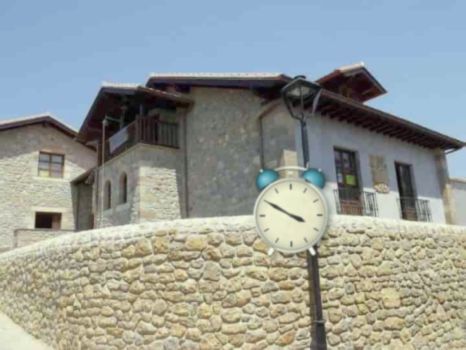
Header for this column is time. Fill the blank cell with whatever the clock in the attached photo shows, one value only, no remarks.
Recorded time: 3:50
